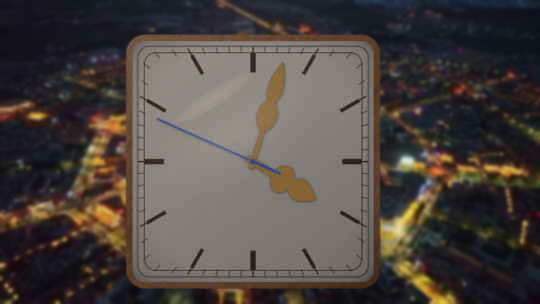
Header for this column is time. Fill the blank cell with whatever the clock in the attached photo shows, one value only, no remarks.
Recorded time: 4:02:49
